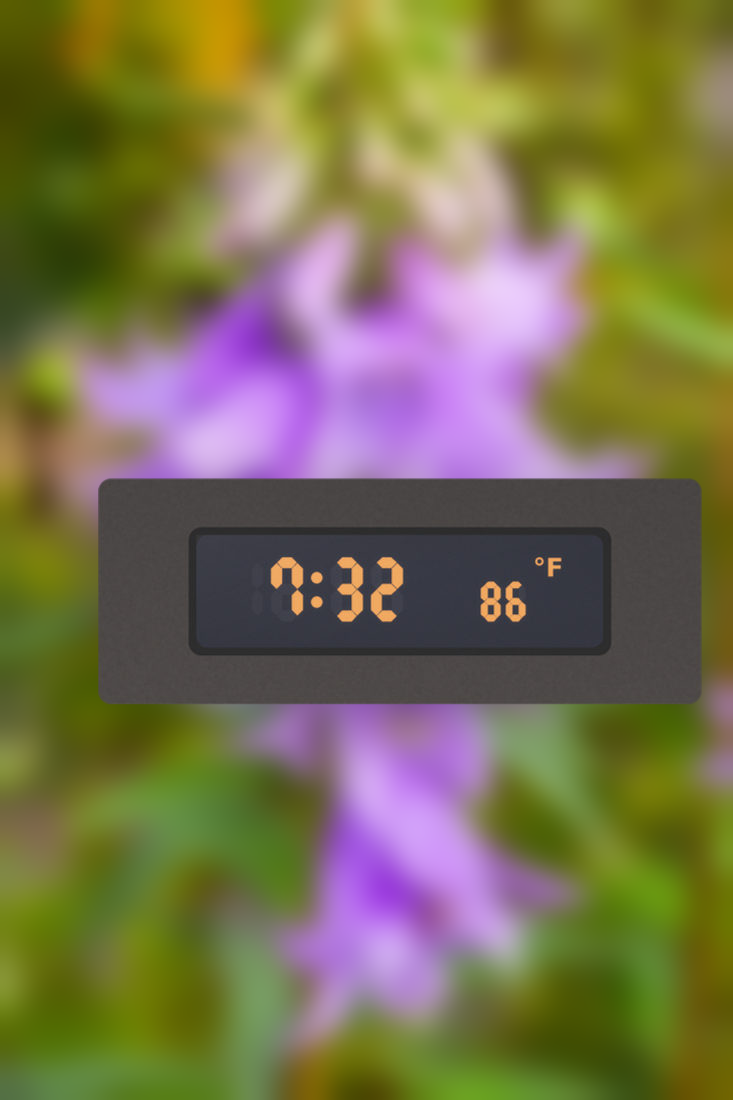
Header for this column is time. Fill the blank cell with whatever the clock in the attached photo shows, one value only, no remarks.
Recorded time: 7:32
